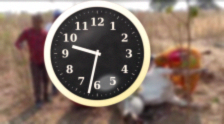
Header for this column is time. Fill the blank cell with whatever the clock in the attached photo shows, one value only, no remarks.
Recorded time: 9:32
